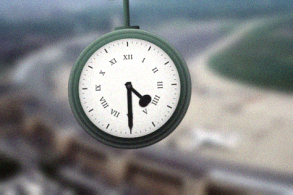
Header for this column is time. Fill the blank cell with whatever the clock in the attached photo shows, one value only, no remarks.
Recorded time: 4:30
